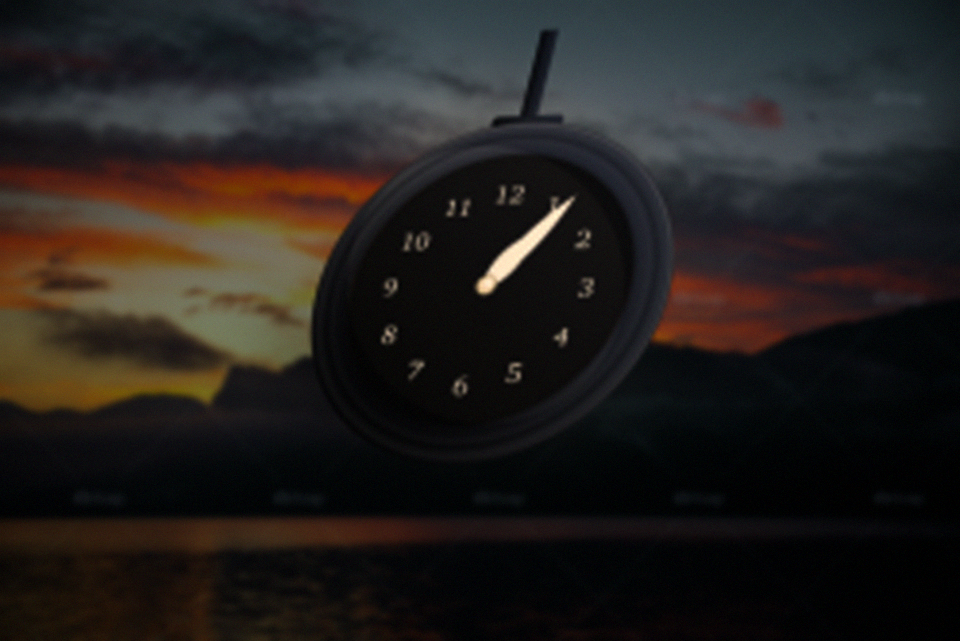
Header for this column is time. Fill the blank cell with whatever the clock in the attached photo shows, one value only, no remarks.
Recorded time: 1:06
